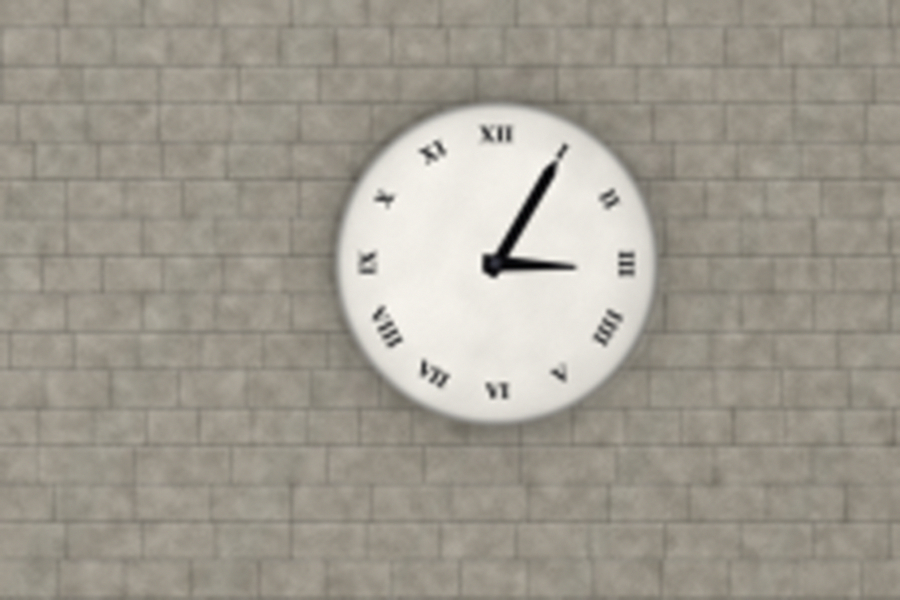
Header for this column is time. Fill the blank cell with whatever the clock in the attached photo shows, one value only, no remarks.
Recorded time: 3:05
